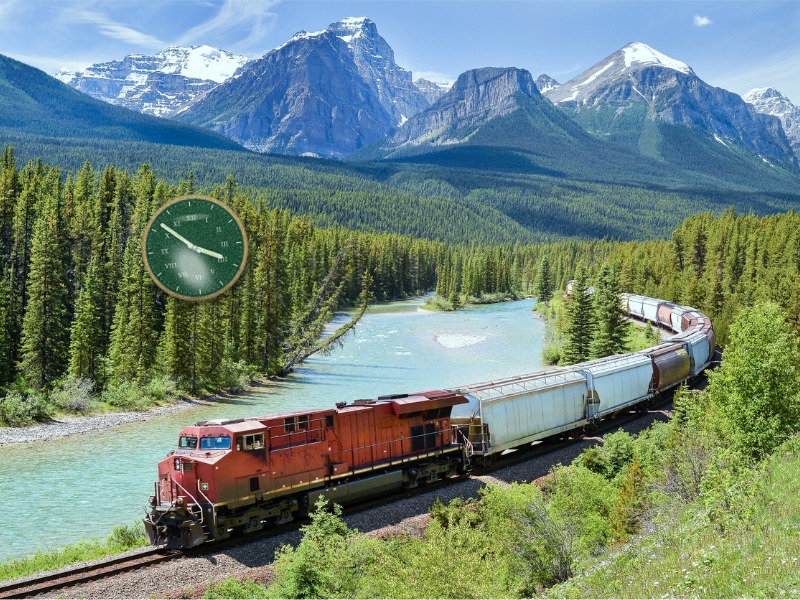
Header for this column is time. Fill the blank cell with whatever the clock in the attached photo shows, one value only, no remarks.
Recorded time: 3:52
